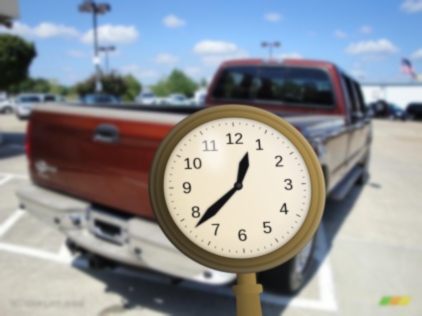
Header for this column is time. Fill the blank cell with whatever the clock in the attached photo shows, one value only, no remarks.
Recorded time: 12:38
